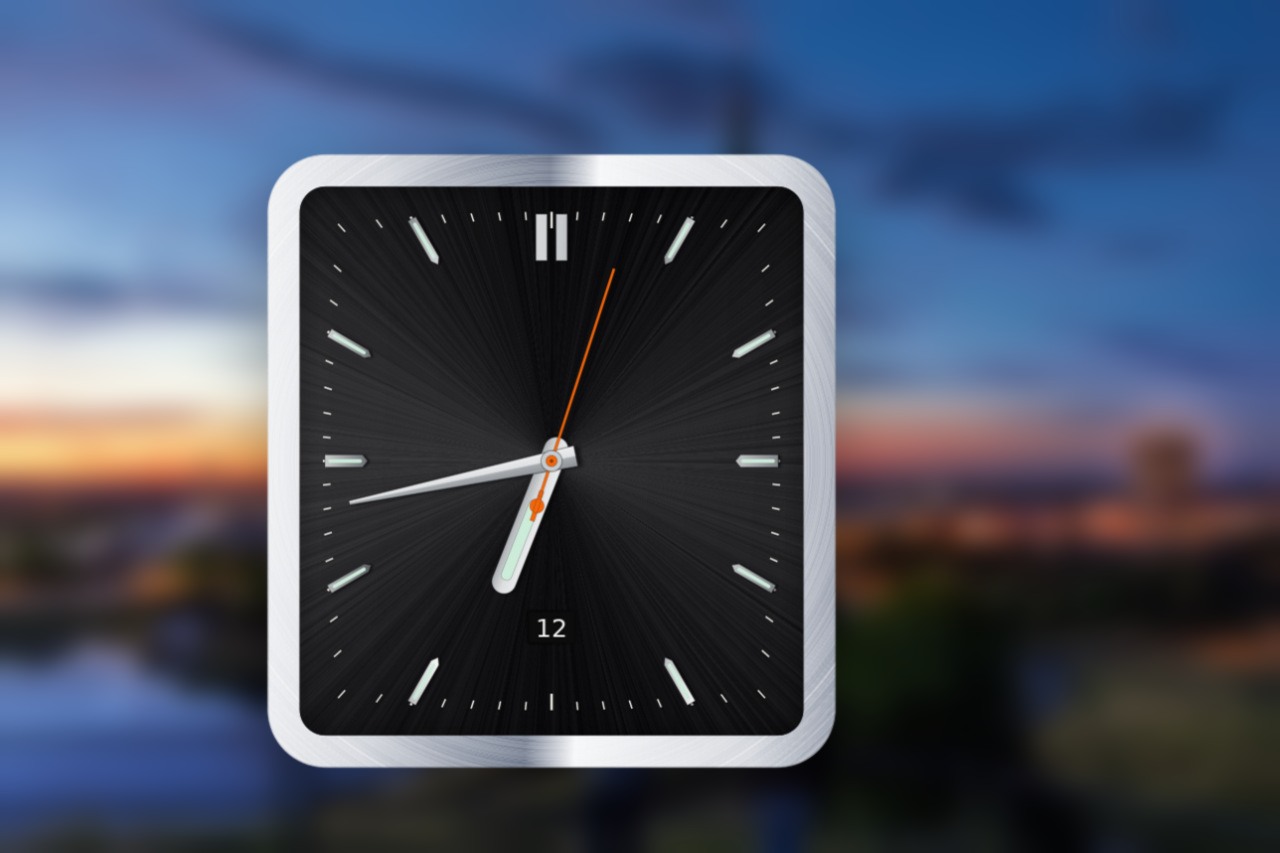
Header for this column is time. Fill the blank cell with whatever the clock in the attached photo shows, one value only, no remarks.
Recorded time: 6:43:03
